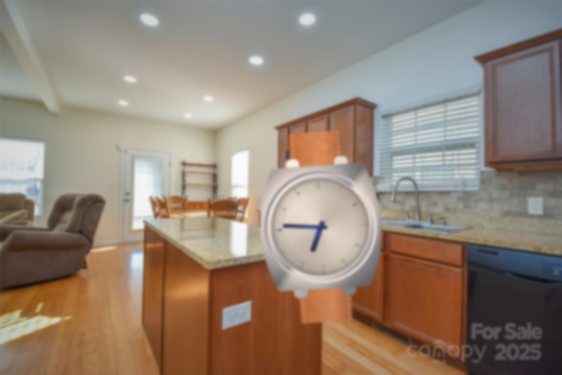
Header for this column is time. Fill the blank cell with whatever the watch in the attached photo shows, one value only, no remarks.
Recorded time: 6:46
